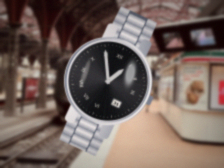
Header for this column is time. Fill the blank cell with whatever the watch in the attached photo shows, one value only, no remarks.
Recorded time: 12:55
